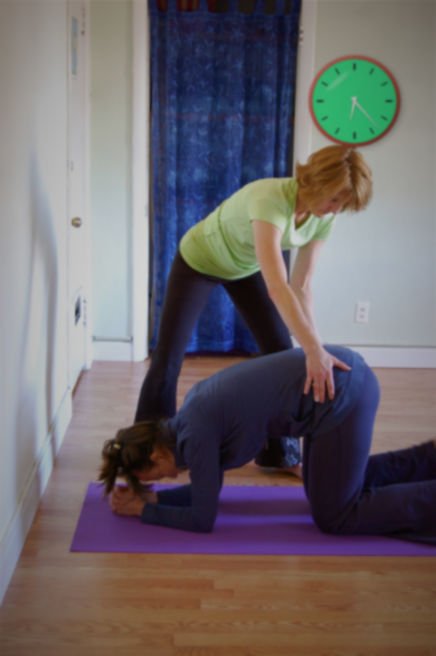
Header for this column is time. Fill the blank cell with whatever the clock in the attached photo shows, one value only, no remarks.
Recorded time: 6:23
